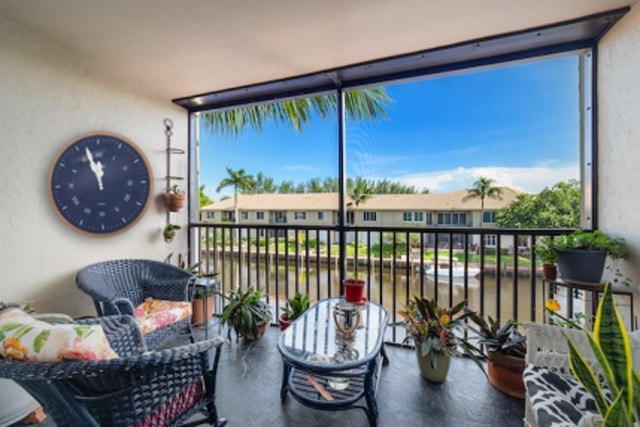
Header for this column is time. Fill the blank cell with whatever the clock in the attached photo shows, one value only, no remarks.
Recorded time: 11:57
